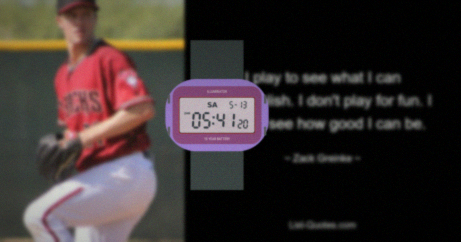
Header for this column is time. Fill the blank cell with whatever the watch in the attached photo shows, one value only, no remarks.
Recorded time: 5:41:20
